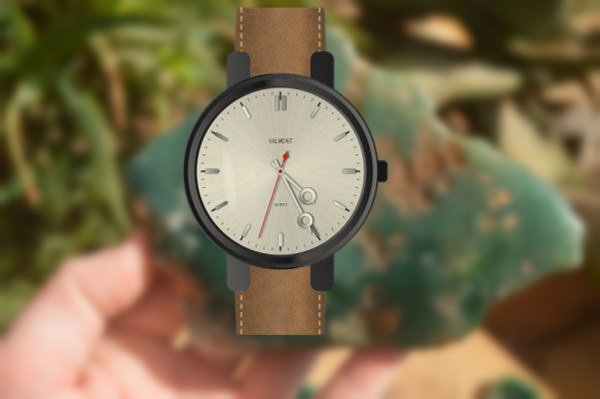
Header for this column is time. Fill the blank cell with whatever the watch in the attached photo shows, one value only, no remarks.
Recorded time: 4:25:33
